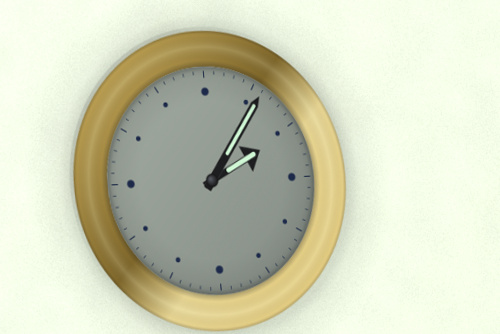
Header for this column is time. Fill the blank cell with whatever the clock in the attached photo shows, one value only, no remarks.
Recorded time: 2:06
